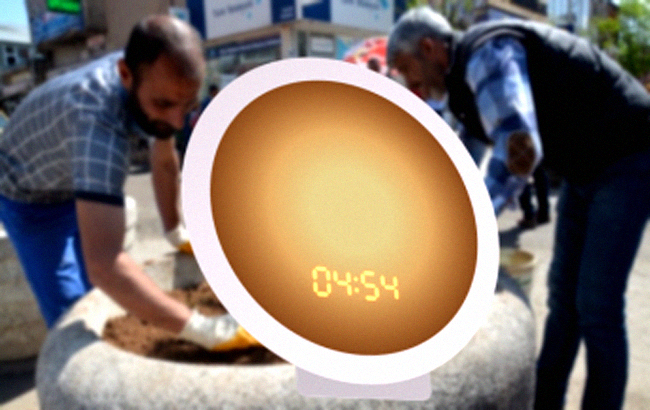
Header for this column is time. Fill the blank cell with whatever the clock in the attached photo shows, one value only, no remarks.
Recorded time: 4:54
